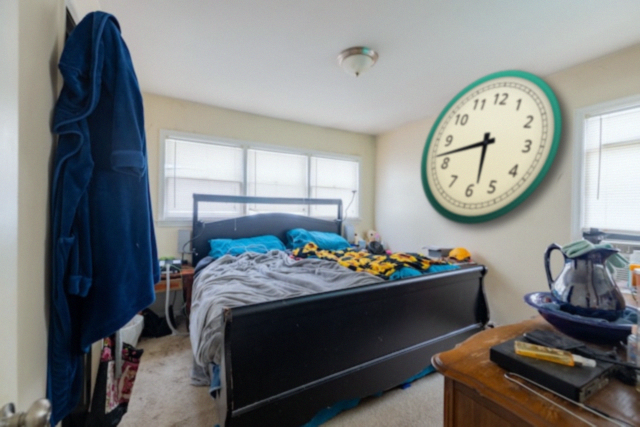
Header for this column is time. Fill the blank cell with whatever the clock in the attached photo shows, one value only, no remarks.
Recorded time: 5:42
